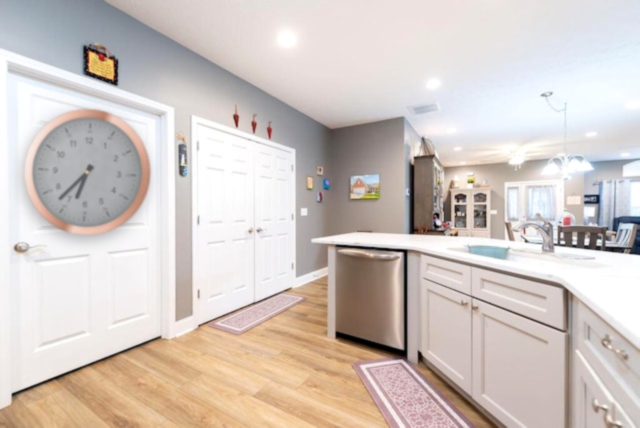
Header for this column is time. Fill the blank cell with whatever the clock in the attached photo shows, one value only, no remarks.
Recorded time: 6:37
